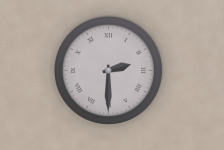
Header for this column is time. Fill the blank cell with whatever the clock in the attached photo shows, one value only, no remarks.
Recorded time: 2:30
